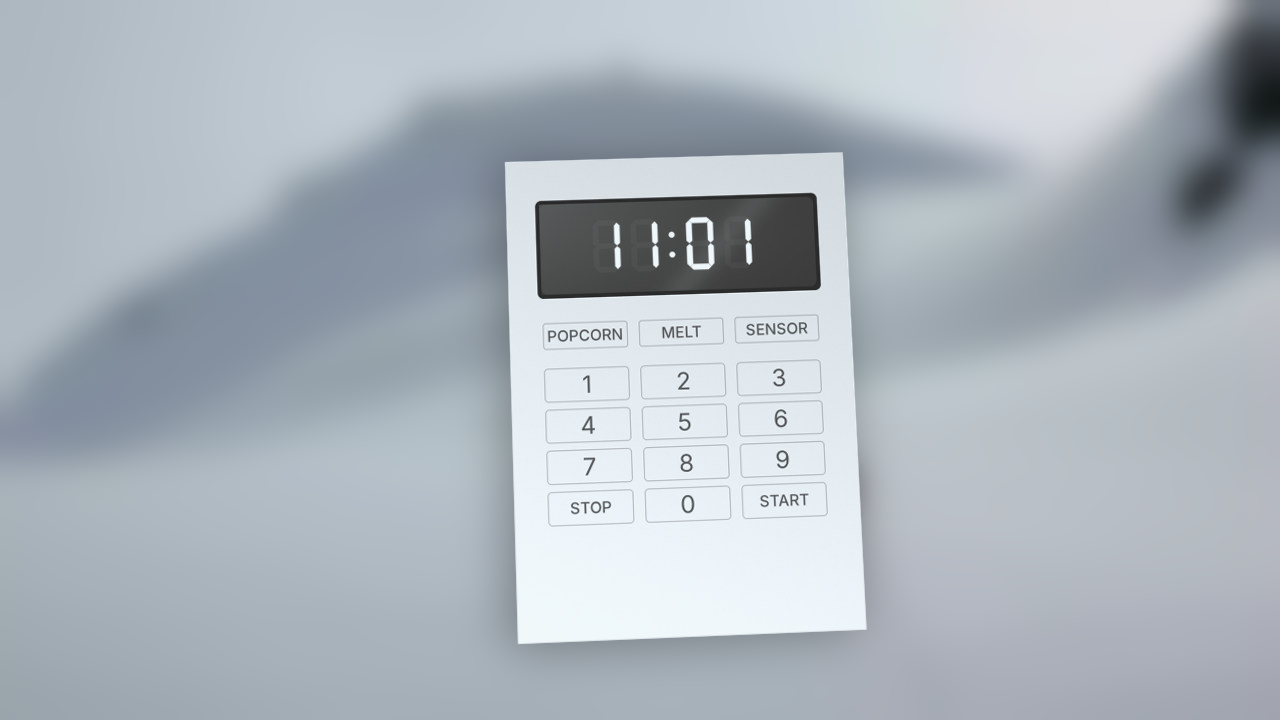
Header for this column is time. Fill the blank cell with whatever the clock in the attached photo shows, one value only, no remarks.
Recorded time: 11:01
